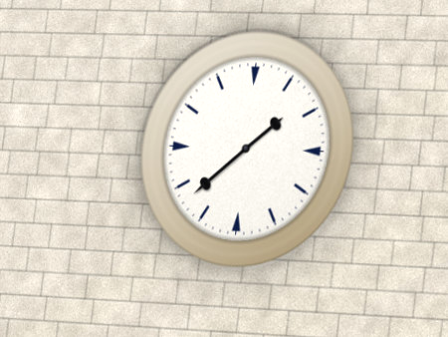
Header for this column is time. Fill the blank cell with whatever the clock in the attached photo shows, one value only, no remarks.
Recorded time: 1:38
